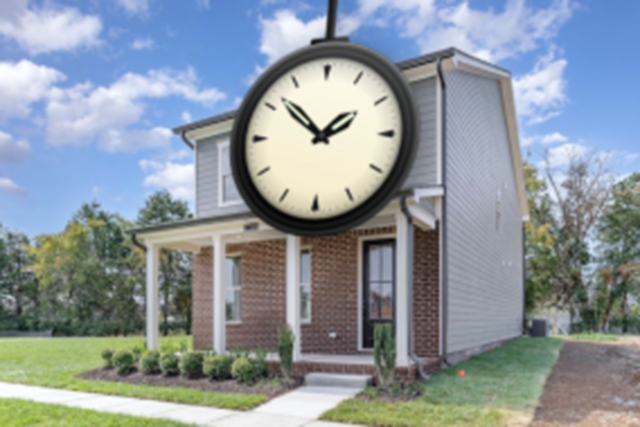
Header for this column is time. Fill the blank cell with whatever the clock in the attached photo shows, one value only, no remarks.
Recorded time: 1:52
